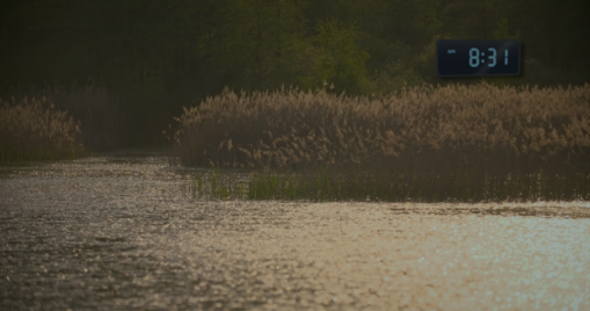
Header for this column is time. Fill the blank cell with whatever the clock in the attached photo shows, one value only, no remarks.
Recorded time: 8:31
